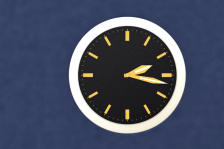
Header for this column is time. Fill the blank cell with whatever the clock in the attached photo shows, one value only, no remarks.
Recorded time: 2:17
